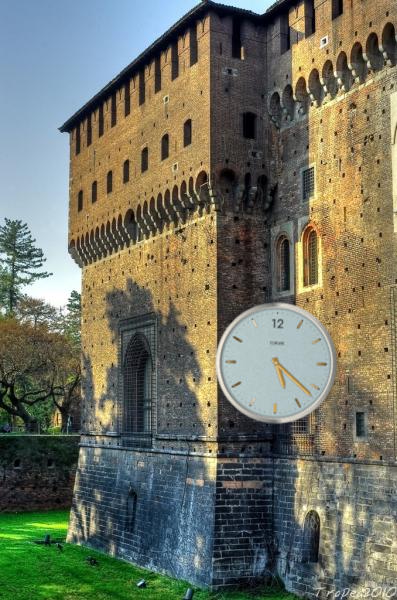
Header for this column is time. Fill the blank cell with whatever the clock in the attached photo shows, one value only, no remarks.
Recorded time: 5:22
